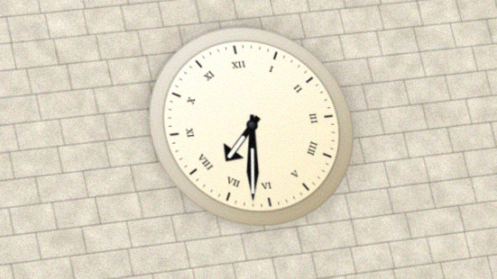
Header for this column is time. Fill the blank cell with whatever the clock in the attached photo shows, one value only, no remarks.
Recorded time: 7:32
